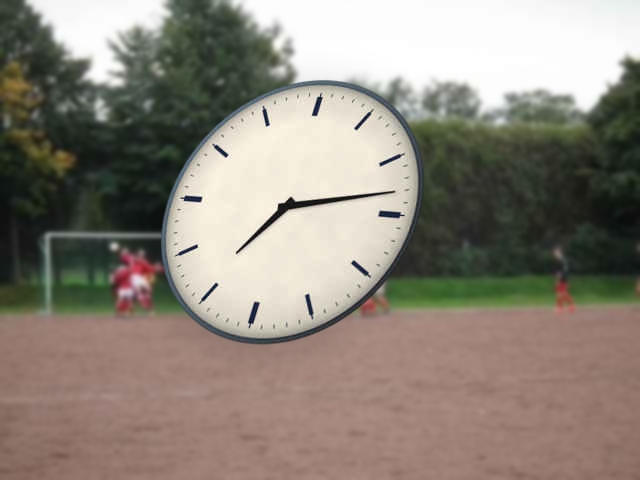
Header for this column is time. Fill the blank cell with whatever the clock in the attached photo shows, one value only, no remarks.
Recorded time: 7:13
